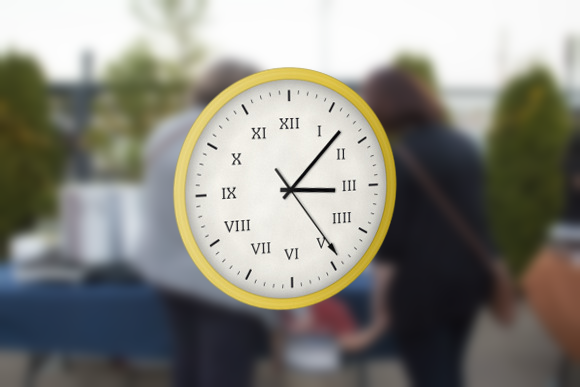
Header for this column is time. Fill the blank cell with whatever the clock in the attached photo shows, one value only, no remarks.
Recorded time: 3:07:24
